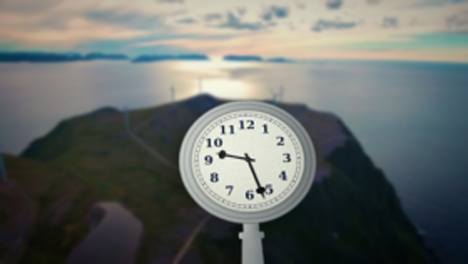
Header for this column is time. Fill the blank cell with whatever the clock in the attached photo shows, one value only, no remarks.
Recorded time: 9:27
